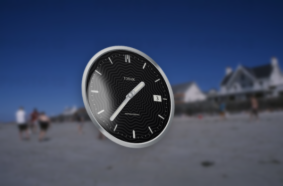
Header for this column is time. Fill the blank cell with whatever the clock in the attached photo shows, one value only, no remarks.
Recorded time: 1:37
